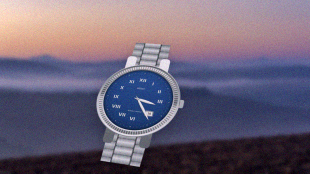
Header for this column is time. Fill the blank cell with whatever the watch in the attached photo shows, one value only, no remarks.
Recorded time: 3:24
